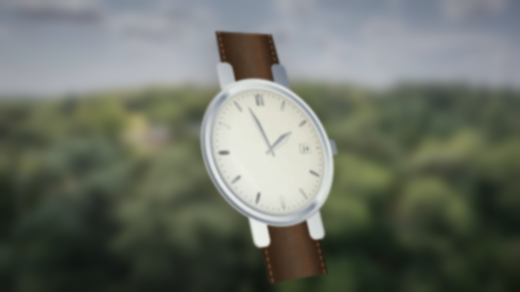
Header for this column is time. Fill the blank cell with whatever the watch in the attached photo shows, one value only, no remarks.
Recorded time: 1:57
